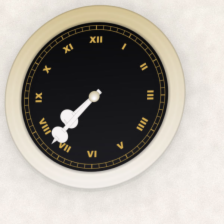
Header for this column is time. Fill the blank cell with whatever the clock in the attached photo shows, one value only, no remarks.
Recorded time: 7:37
